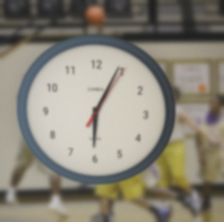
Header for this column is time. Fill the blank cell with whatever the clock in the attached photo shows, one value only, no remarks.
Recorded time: 6:04:05
